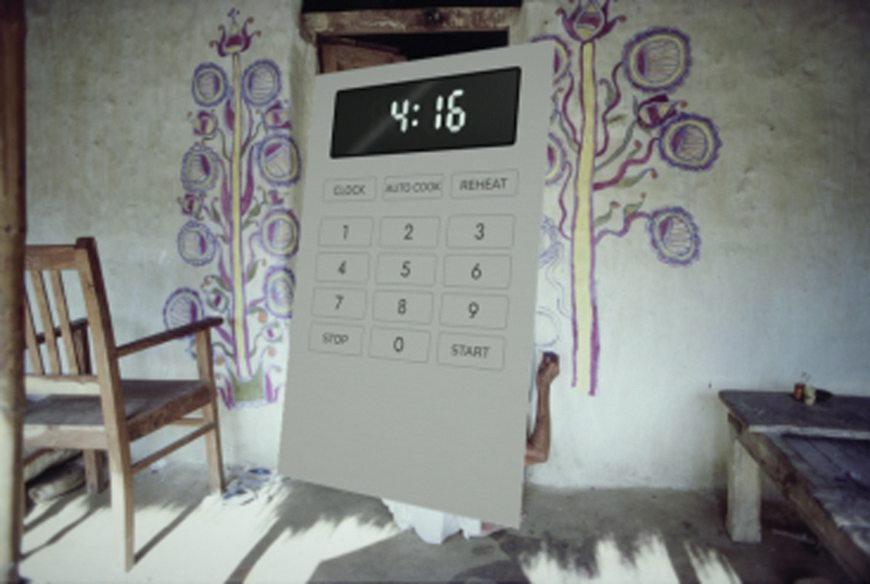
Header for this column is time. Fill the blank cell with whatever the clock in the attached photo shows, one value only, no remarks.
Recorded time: 4:16
